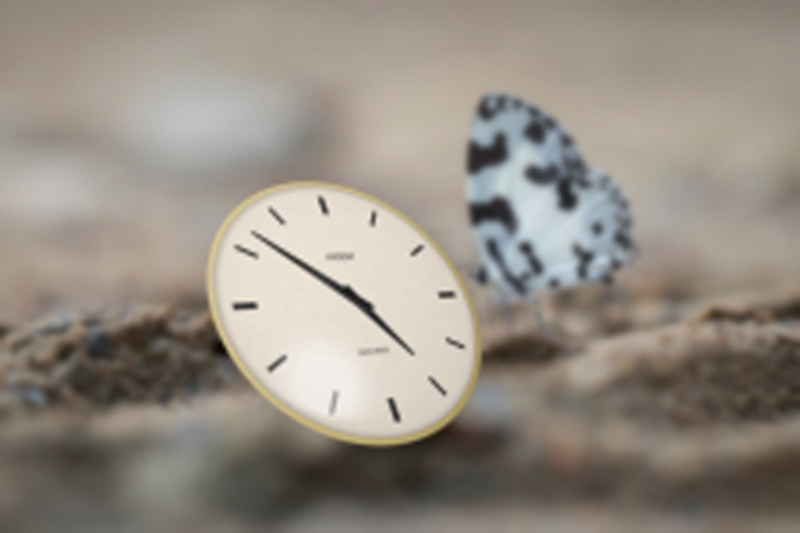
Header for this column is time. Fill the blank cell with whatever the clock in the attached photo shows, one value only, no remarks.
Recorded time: 4:52
